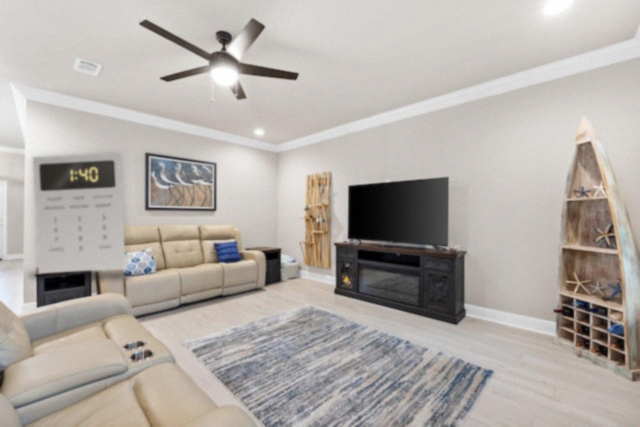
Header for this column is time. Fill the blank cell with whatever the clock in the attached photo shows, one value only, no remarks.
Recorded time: 1:40
